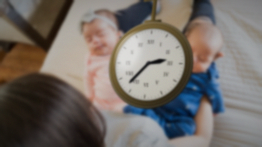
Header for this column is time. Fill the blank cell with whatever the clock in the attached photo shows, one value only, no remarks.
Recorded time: 2:37
